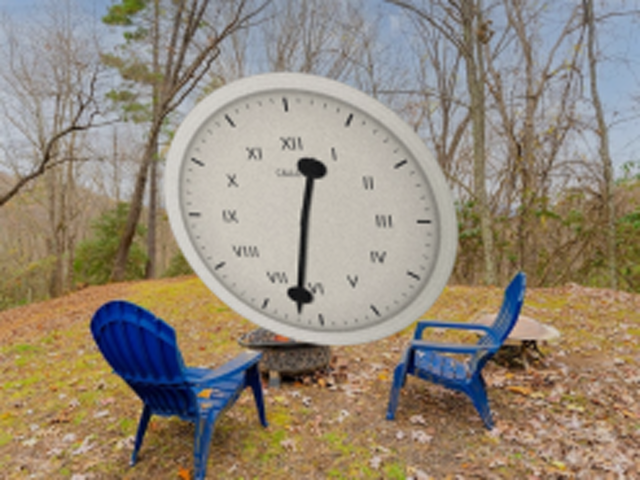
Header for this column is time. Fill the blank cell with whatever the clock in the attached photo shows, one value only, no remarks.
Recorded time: 12:32
